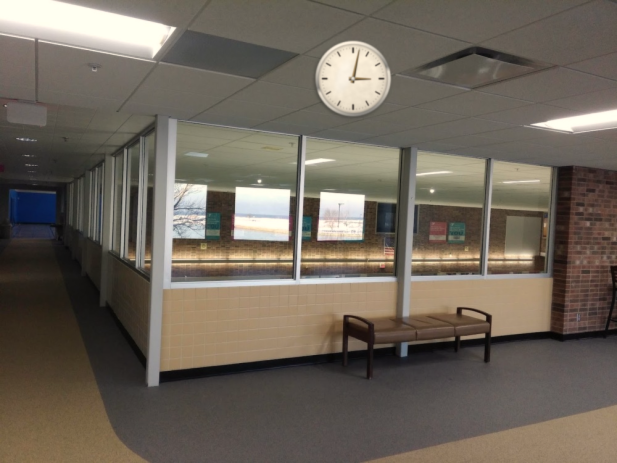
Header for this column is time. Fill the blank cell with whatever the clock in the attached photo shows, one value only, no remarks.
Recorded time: 3:02
